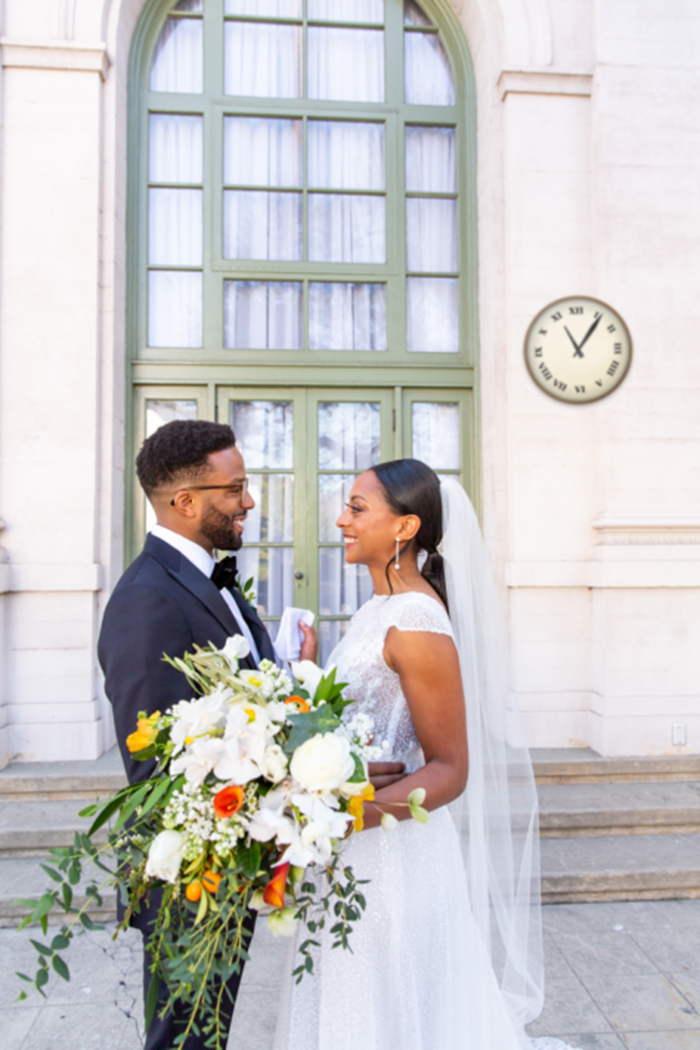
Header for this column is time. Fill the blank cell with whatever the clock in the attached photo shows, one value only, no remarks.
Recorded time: 11:06
